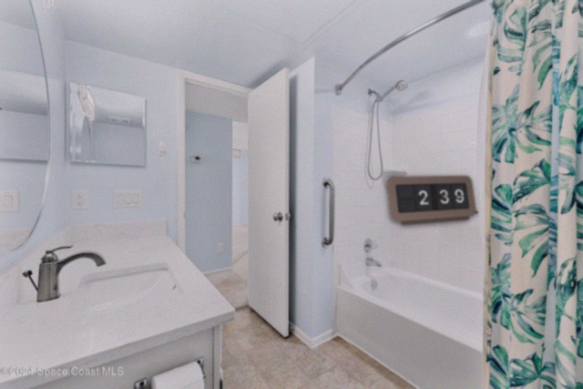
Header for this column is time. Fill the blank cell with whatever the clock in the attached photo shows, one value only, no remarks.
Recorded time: 2:39
